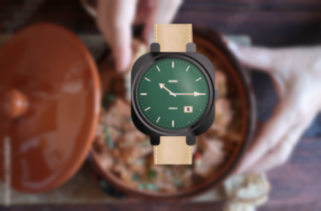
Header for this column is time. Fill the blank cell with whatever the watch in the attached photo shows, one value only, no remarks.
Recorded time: 10:15
